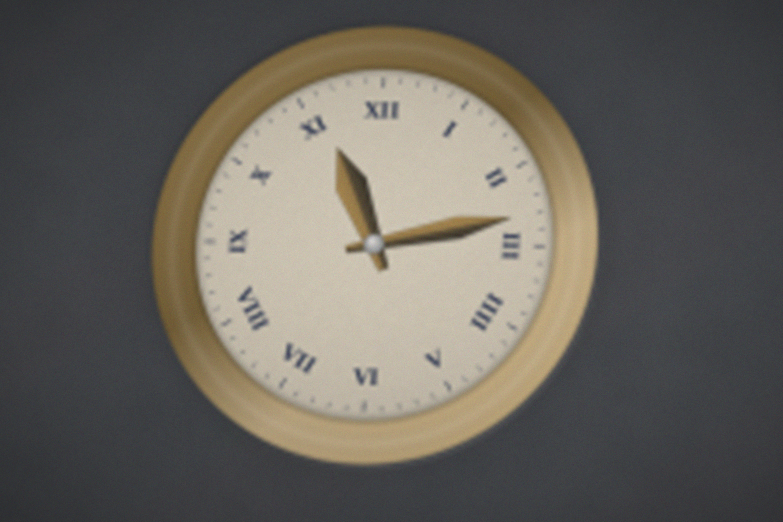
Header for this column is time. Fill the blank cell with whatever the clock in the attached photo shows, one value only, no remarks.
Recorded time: 11:13
